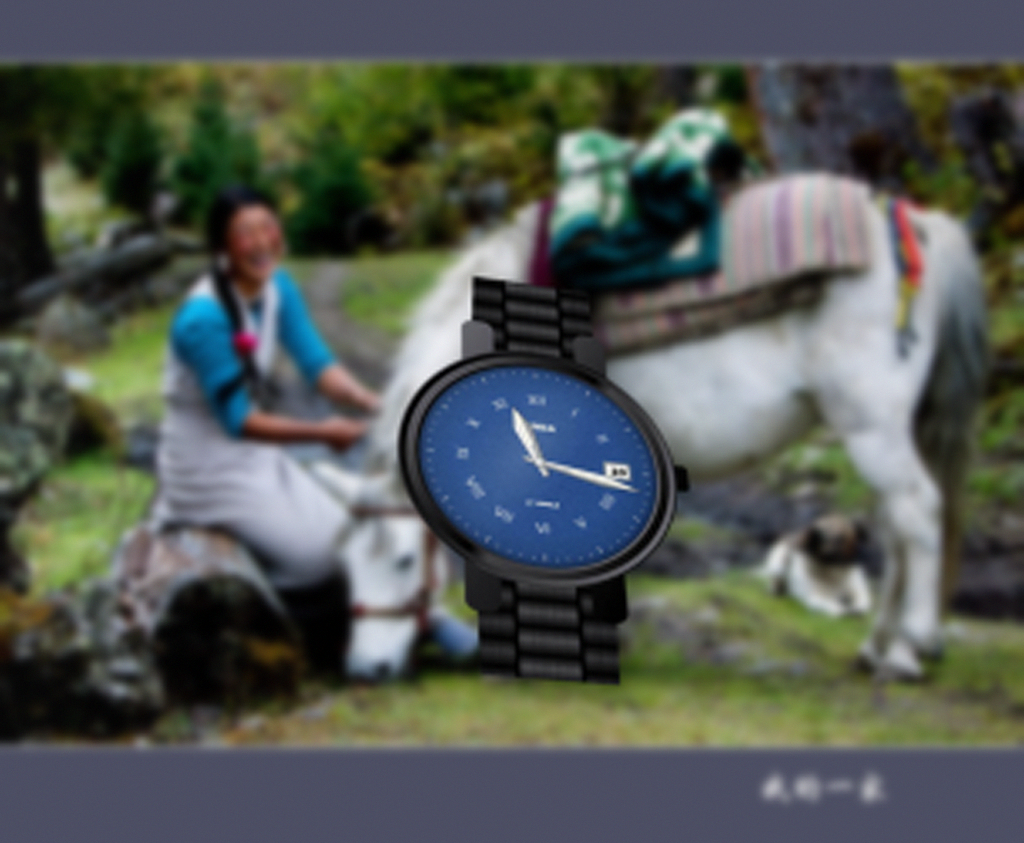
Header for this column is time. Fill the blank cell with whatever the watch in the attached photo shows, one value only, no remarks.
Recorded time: 11:17
